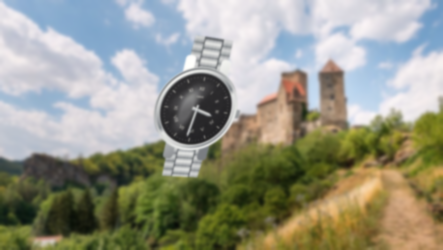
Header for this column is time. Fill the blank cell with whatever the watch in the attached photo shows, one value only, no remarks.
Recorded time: 3:31
